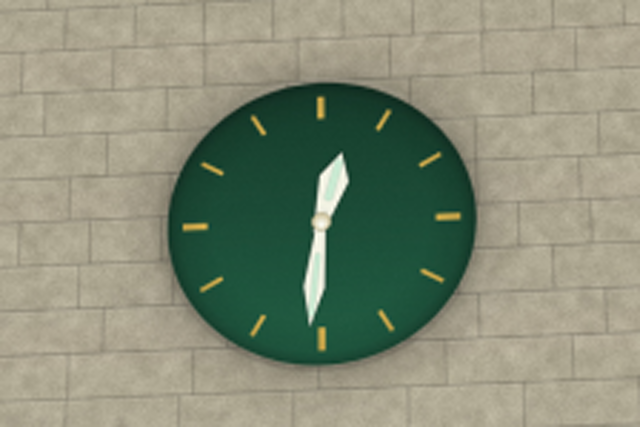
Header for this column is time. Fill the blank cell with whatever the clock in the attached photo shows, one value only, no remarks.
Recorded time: 12:31
